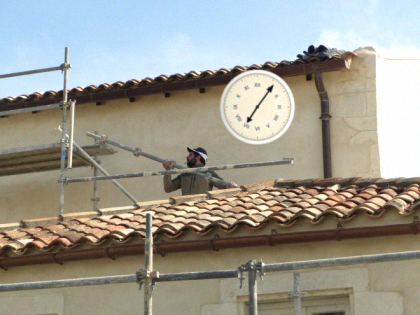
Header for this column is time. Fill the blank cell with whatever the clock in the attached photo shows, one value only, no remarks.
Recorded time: 7:06
